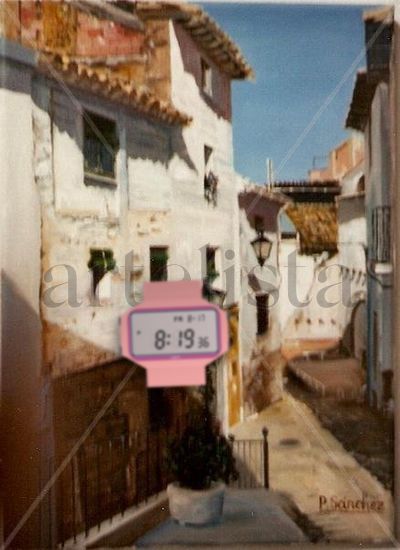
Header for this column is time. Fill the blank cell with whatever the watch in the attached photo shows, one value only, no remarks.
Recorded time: 8:19
